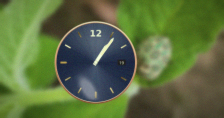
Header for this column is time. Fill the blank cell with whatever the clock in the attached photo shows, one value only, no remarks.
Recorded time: 1:06
